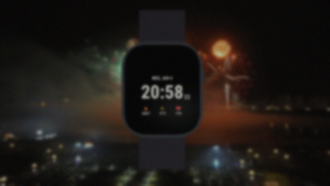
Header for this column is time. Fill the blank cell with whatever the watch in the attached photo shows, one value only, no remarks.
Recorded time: 20:58
